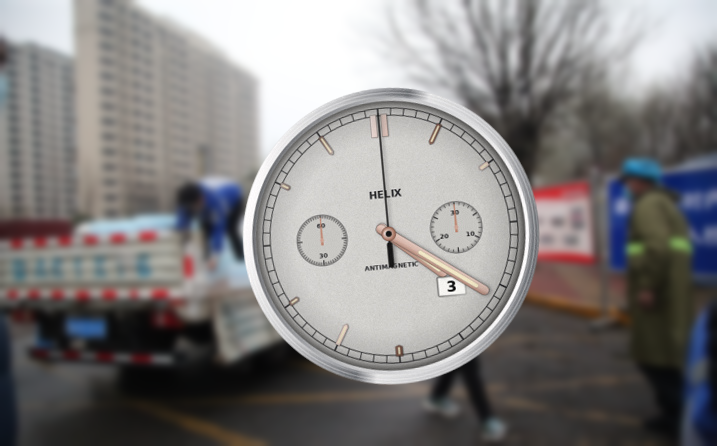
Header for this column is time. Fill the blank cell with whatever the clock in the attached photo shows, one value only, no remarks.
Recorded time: 4:21
